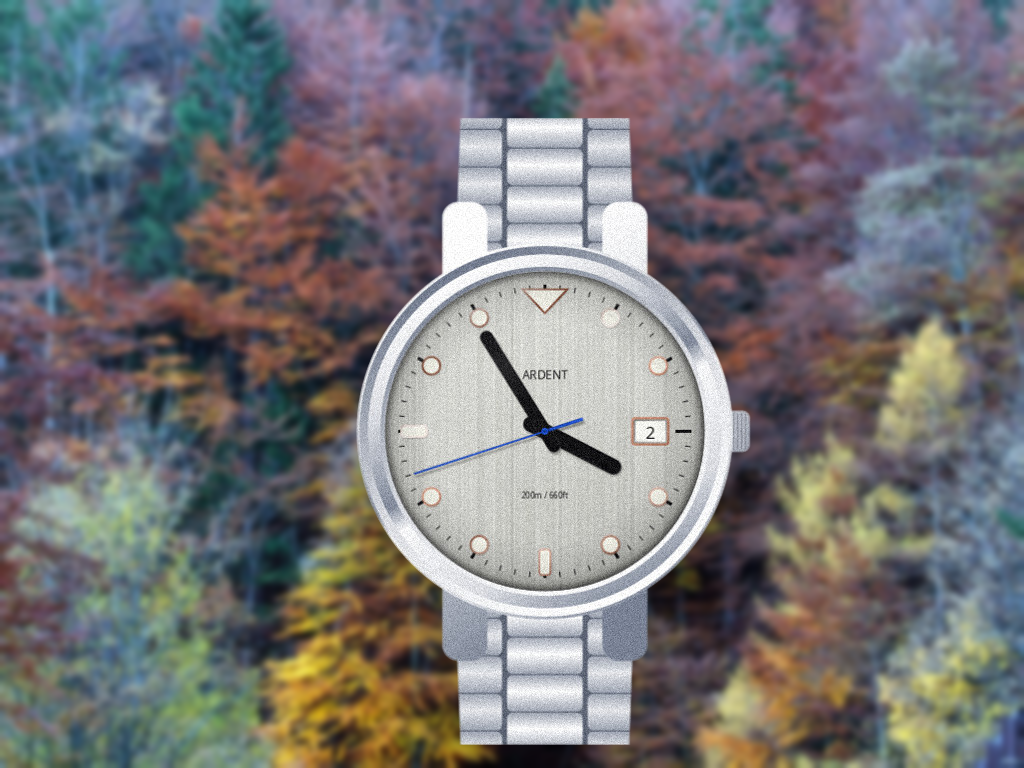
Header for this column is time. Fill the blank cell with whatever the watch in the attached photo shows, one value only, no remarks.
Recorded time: 3:54:42
